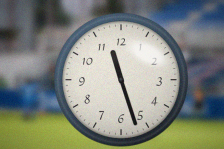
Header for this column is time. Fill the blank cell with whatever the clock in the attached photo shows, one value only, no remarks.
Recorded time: 11:27
